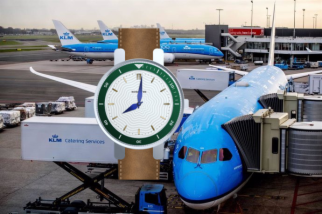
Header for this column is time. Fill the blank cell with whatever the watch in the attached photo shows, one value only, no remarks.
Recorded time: 8:01
